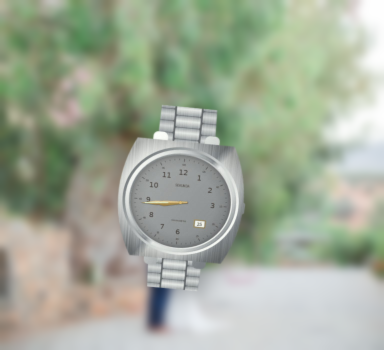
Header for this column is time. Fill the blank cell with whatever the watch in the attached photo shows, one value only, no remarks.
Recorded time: 8:44
